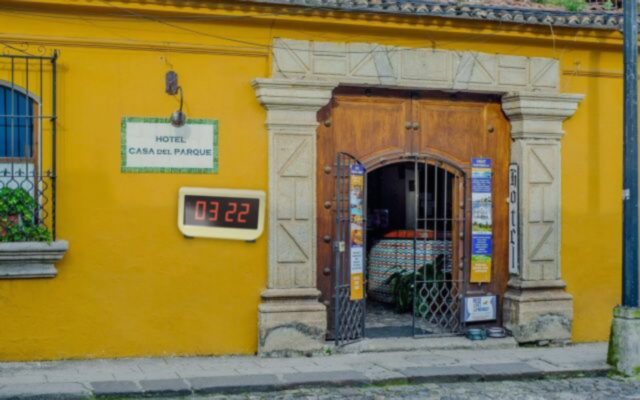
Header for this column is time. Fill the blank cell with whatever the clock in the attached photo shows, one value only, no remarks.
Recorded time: 3:22
